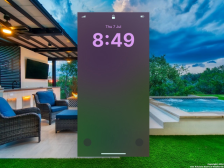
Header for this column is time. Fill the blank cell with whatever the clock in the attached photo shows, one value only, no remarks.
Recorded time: 8:49
